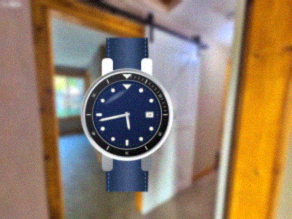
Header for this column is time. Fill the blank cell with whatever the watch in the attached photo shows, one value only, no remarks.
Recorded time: 5:43
